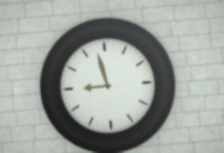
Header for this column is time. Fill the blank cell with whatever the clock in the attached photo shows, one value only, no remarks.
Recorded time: 8:58
